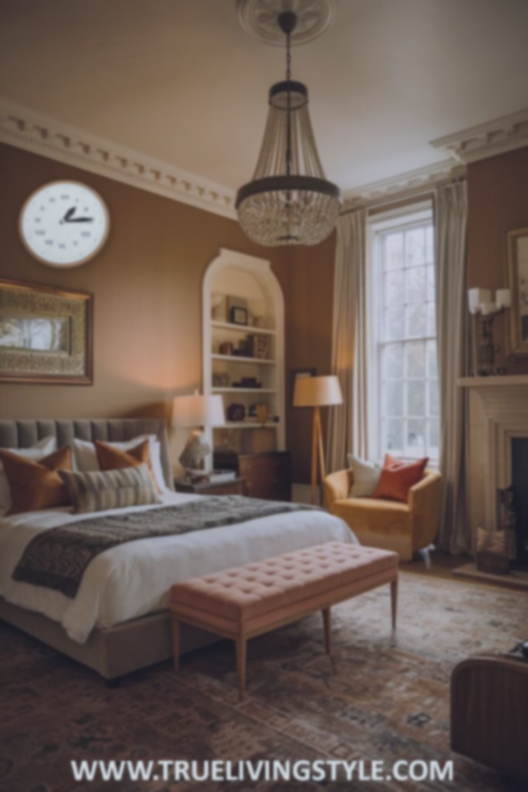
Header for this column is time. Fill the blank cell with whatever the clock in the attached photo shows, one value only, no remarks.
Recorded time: 1:14
